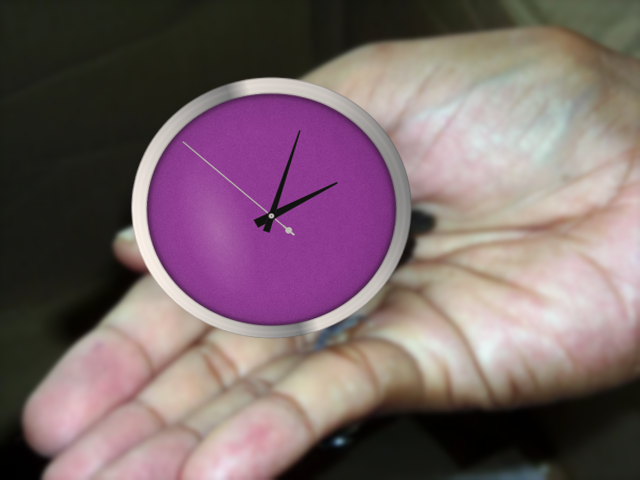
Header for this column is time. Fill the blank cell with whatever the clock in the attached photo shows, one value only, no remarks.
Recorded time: 2:02:52
